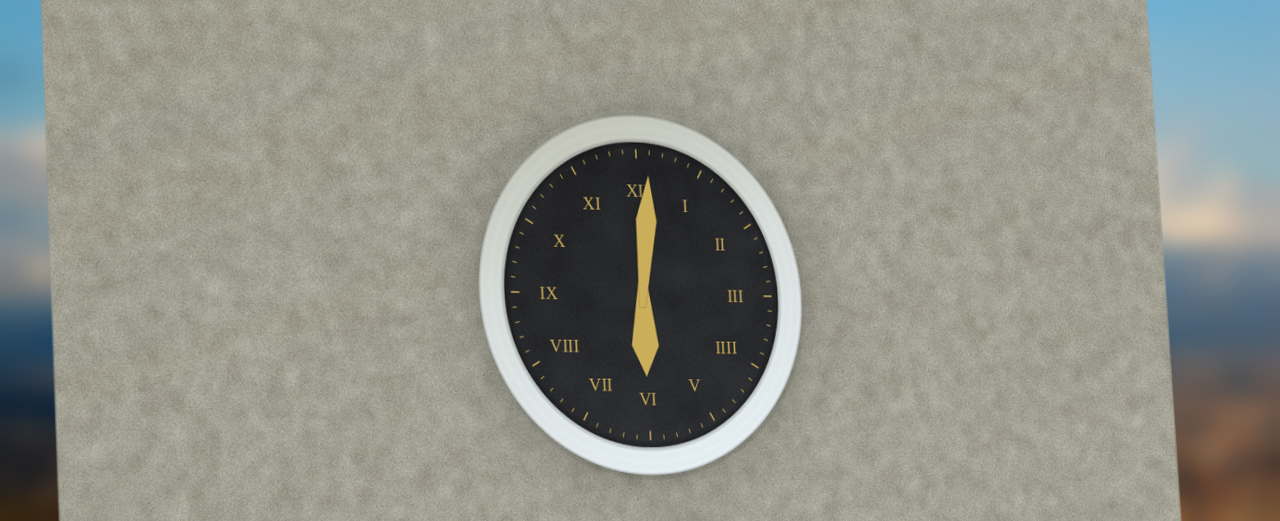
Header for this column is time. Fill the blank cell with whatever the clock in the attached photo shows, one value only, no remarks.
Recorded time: 6:01
